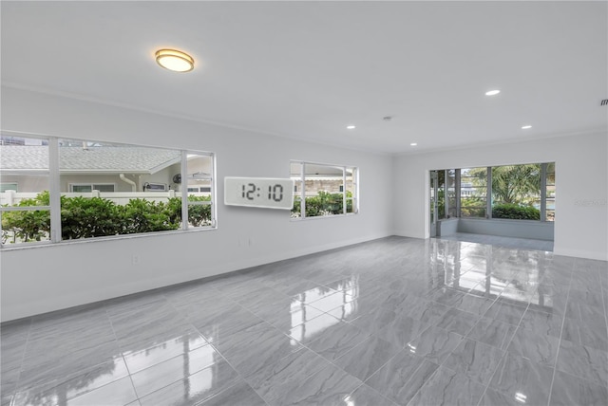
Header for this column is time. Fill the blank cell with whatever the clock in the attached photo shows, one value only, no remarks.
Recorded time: 12:10
